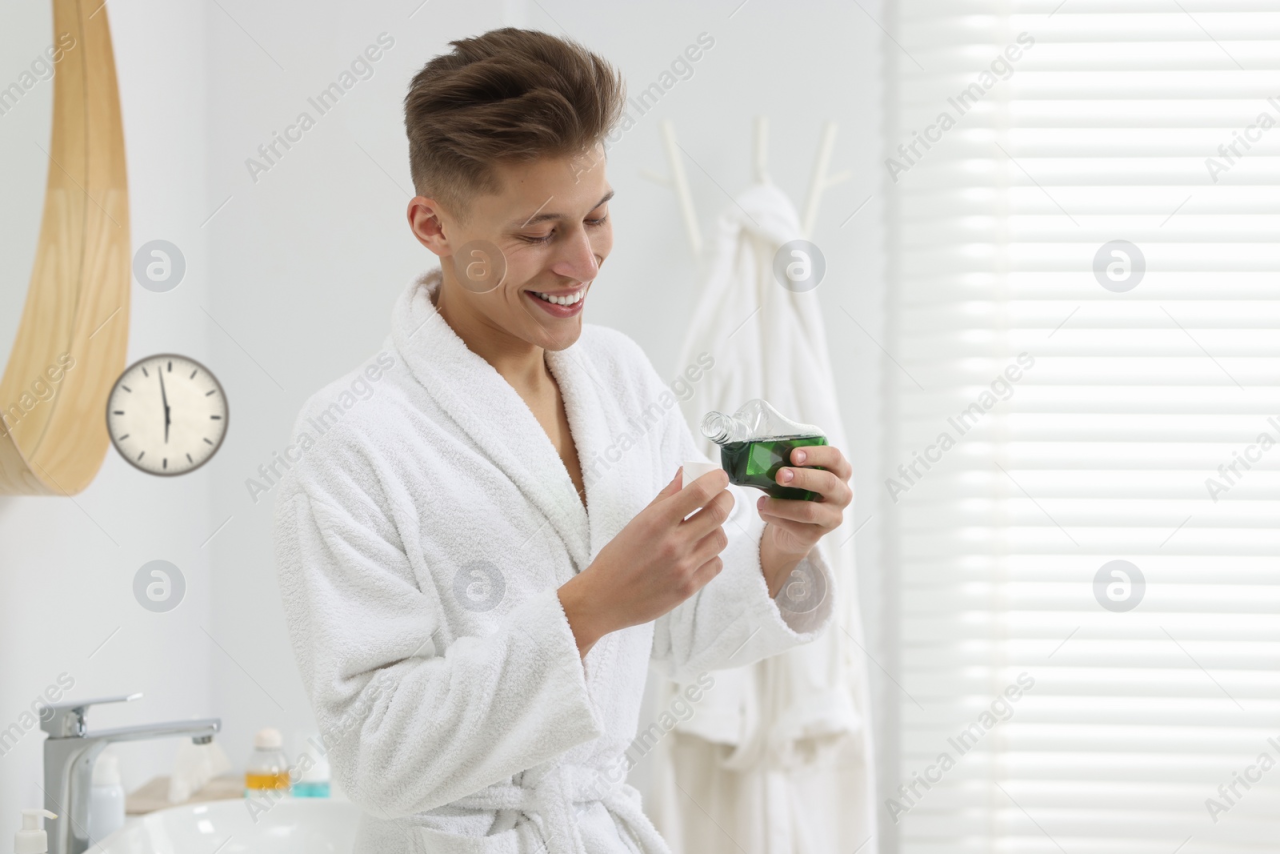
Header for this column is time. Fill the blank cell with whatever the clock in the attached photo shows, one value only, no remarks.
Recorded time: 5:58
